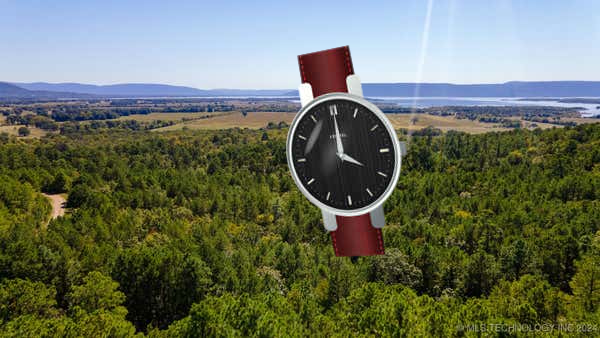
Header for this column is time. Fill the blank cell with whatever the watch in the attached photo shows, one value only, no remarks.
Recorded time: 4:00
